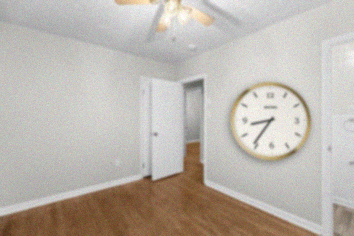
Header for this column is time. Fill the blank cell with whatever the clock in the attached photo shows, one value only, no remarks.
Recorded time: 8:36
